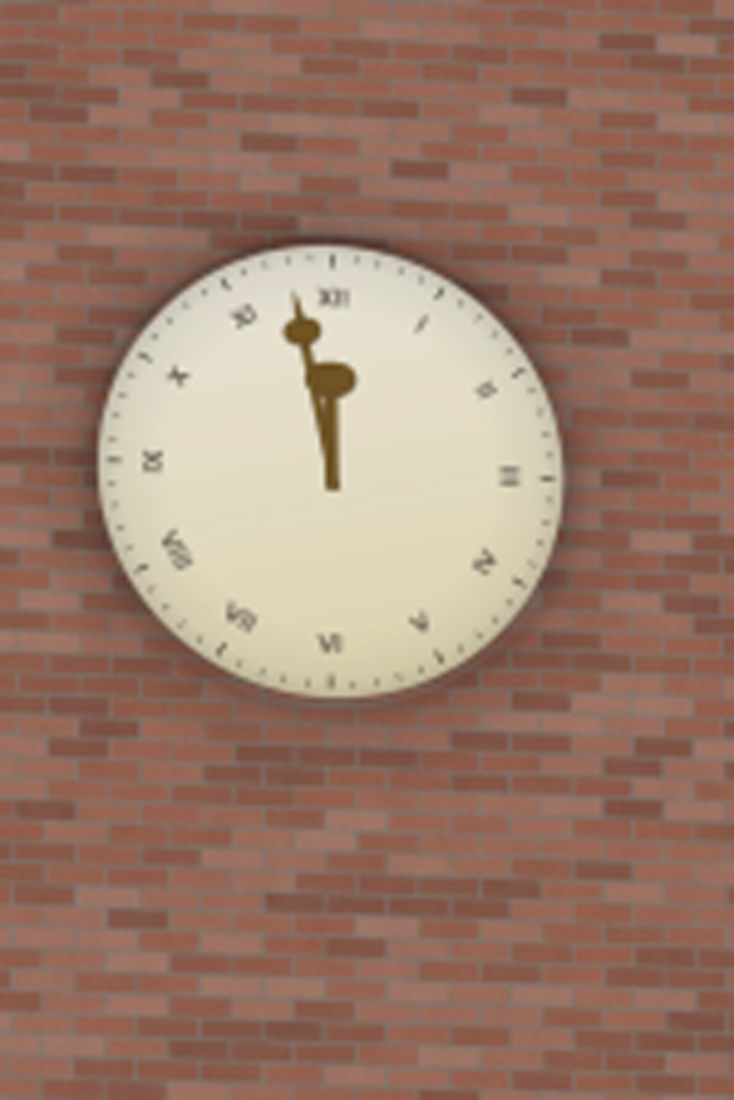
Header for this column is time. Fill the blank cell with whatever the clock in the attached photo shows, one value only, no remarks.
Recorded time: 11:58
